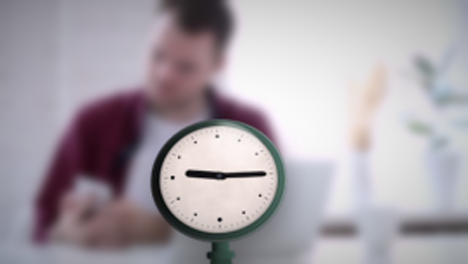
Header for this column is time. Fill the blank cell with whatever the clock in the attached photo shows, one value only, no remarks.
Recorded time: 9:15
